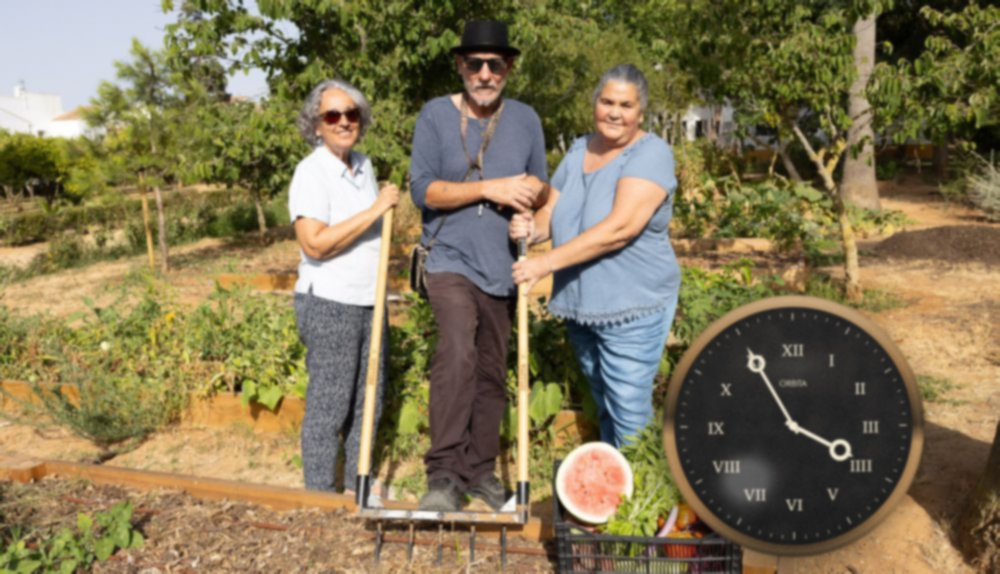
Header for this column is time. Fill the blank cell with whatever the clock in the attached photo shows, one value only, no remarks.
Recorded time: 3:55
